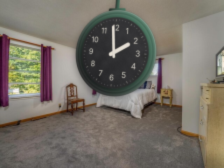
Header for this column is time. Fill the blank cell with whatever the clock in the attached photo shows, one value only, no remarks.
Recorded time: 1:59
